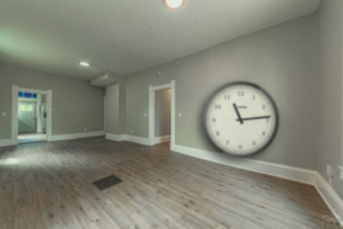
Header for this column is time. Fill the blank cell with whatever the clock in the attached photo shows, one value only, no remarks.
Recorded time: 11:14
